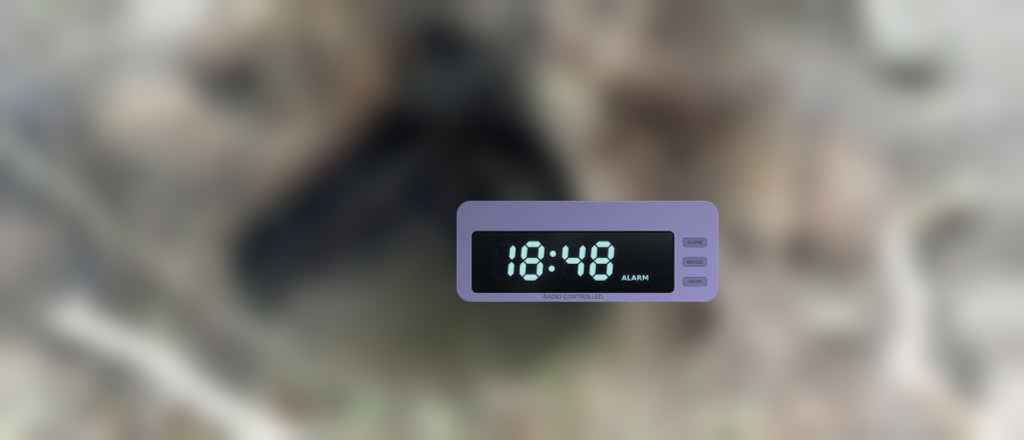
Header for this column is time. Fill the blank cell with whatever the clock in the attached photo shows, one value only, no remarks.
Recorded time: 18:48
